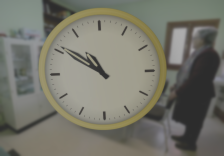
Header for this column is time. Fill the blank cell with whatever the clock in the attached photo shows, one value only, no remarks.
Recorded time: 10:51
